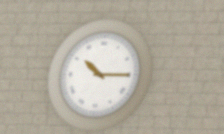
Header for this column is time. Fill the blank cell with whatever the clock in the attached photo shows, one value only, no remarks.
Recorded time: 10:15
